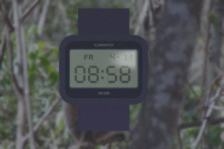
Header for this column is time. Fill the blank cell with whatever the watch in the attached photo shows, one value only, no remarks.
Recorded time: 8:58
